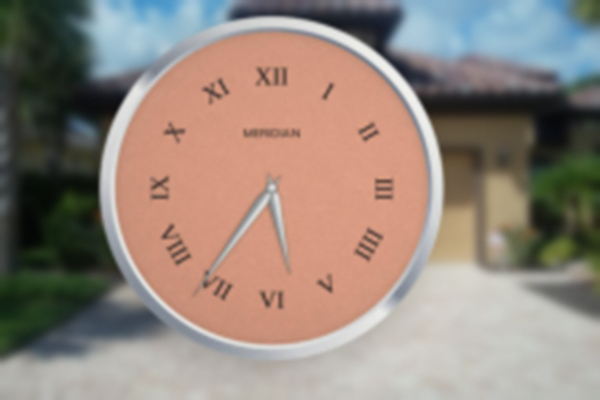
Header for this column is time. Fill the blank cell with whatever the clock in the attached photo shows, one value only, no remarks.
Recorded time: 5:36
